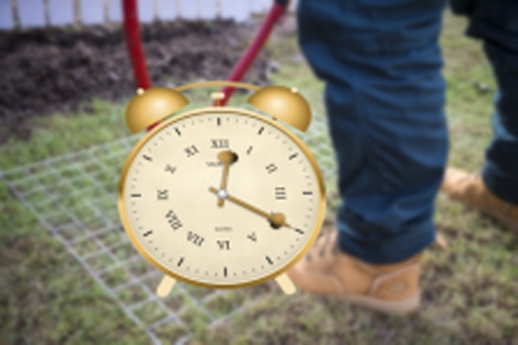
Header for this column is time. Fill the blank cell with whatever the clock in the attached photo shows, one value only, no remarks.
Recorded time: 12:20
